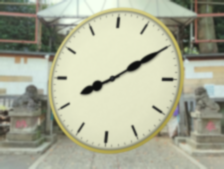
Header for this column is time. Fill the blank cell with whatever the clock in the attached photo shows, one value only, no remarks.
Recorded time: 8:10
